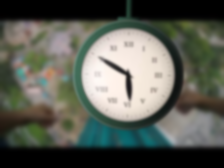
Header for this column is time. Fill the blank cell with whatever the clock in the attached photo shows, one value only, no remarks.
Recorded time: 5:50
